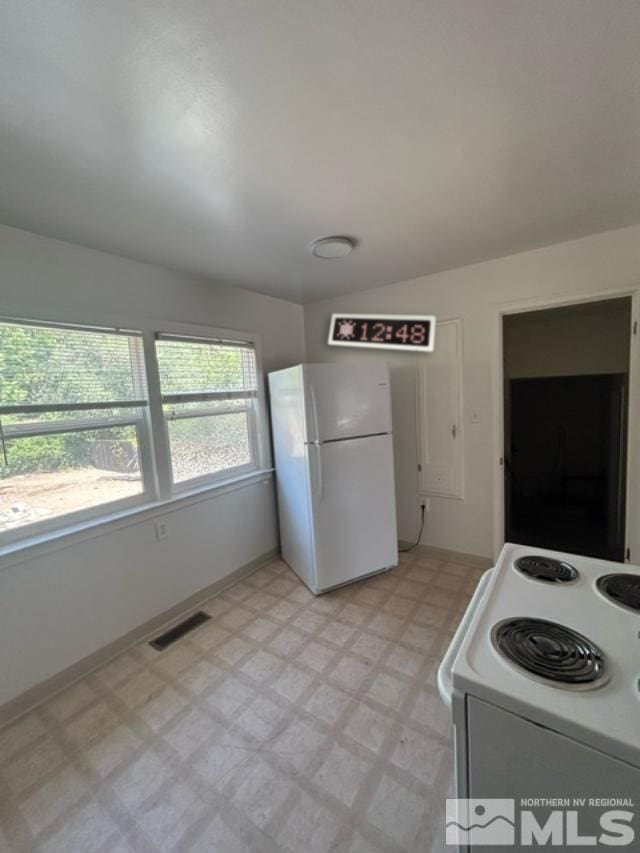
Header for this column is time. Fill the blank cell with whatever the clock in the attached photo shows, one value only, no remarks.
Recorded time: 12:48
